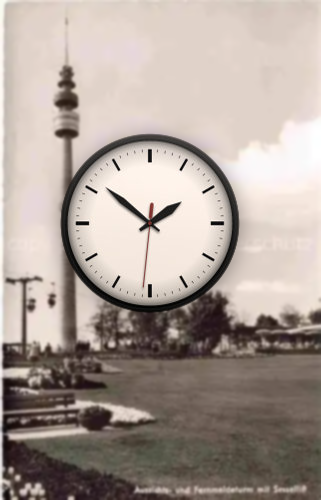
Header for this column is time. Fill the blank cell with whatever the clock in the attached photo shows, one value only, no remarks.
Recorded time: 1:51:31
